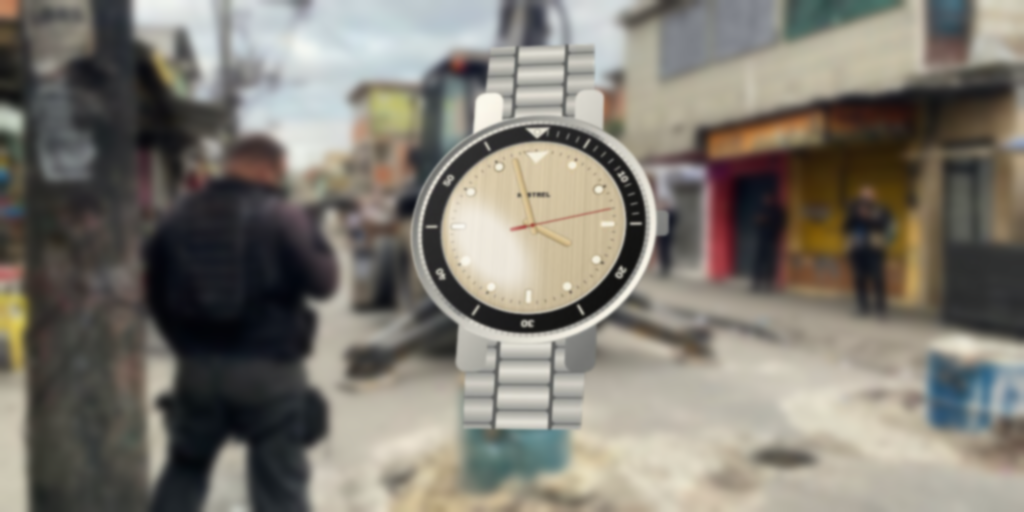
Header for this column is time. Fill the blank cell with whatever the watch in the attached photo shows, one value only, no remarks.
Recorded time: 3:57:13
